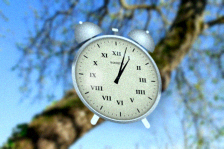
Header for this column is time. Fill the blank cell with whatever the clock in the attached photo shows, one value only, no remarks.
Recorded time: 1:03
